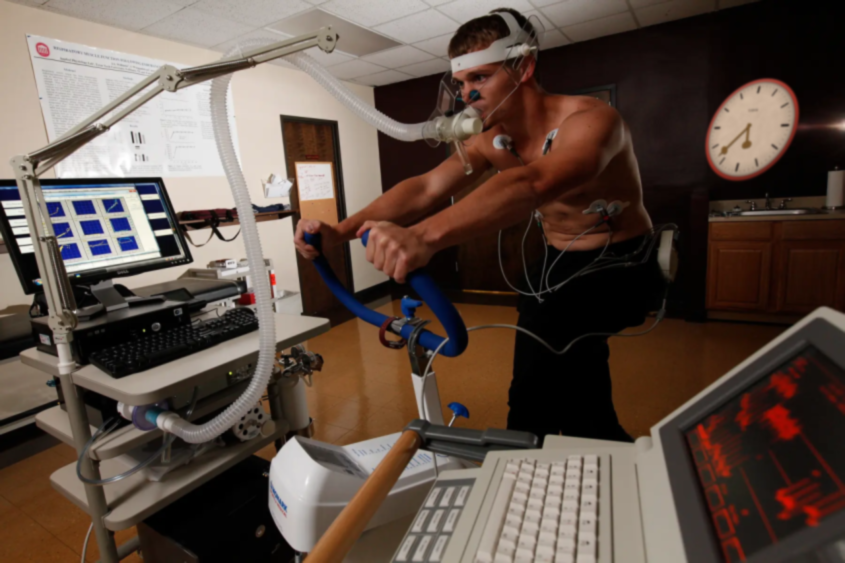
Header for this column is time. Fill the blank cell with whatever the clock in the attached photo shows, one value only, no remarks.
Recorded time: 5:37
